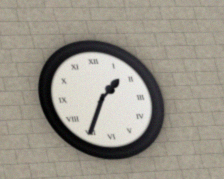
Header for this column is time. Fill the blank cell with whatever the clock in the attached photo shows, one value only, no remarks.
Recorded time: 1:35
